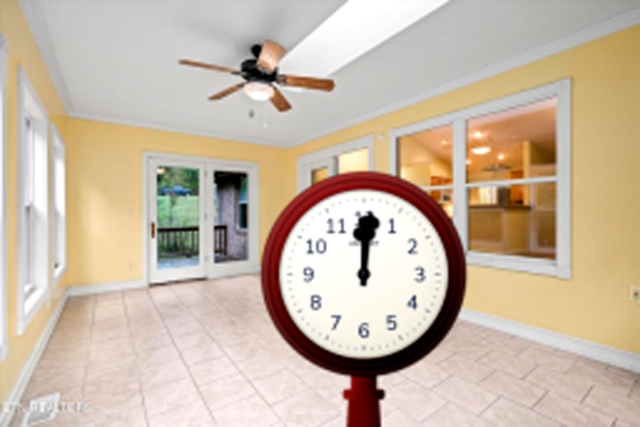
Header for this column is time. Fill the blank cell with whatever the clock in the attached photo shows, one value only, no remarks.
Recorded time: 12:01
